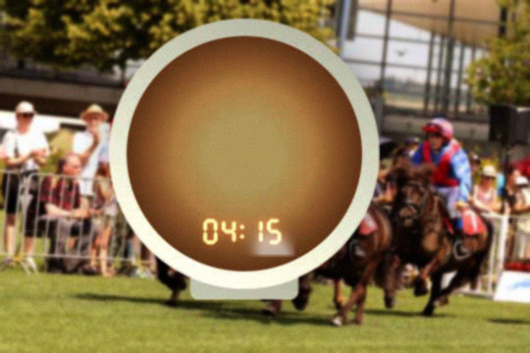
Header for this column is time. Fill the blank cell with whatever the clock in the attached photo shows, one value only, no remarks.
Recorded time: 4:15
